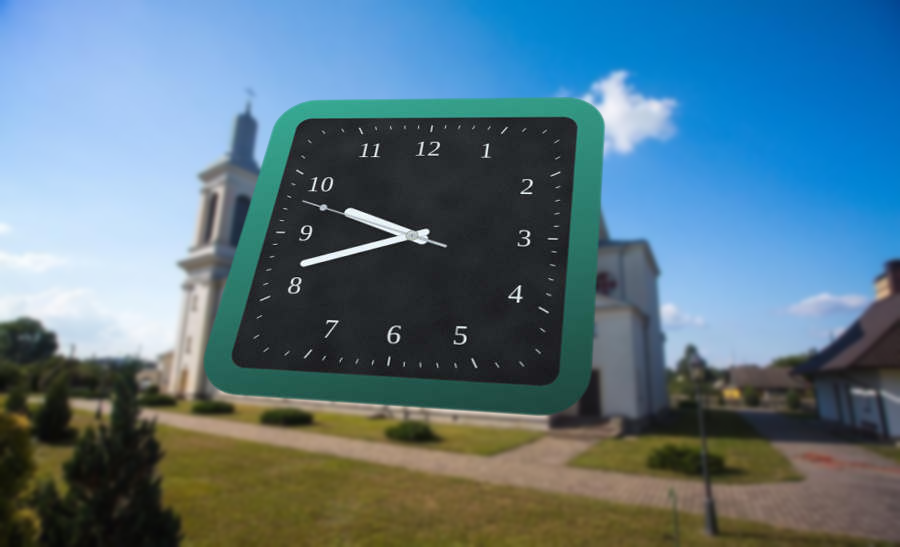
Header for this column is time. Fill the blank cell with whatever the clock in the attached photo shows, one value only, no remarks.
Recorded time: 9:41:48
